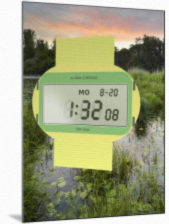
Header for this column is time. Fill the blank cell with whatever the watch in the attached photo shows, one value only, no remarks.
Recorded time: 1:32:08
